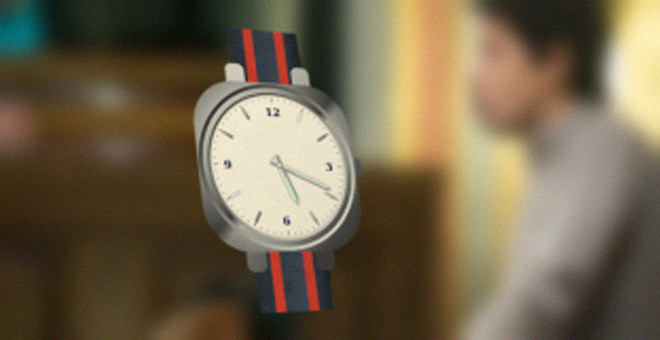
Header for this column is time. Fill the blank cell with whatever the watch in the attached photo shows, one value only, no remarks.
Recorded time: 5:19
